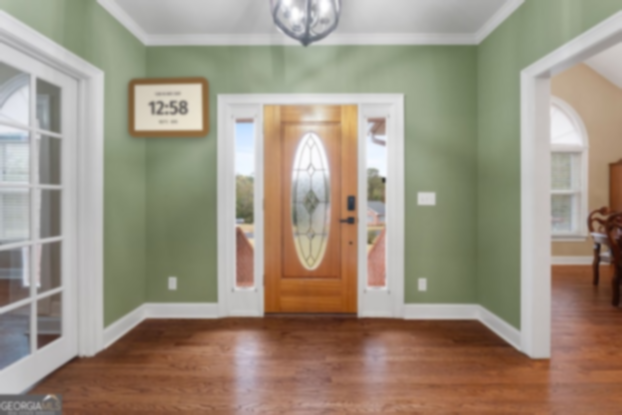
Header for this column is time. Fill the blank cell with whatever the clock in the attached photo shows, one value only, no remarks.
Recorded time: 12:58
